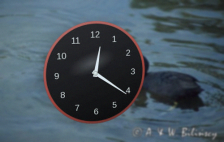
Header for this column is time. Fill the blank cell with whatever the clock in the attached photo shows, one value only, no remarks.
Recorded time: 12:21
